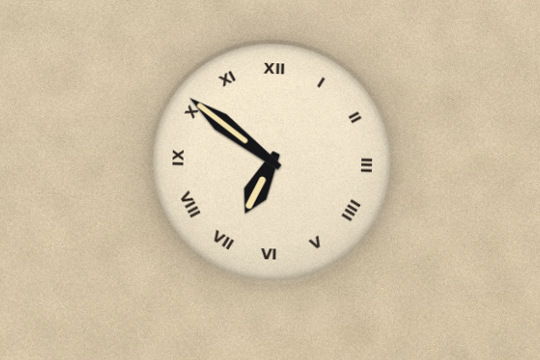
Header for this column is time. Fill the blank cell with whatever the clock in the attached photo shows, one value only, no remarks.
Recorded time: 6:51
